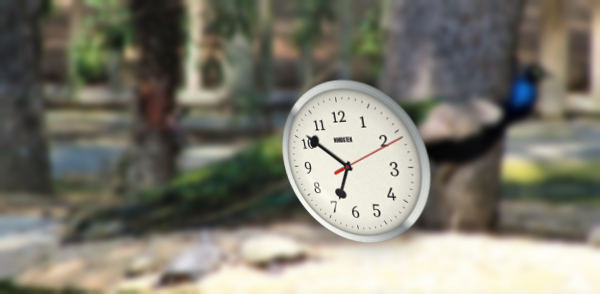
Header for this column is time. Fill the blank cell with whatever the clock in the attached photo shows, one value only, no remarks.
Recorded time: 6:51:11
